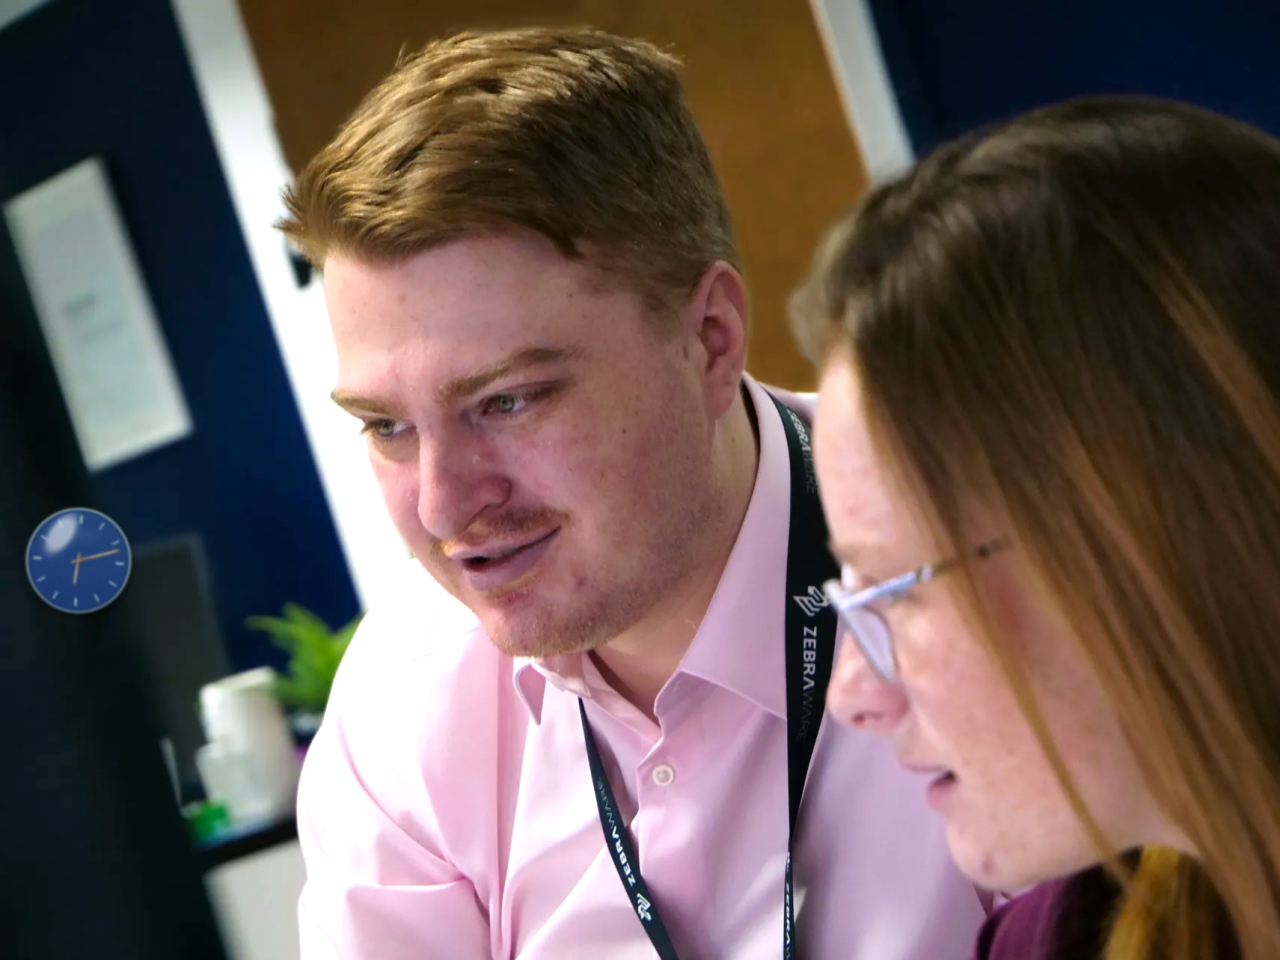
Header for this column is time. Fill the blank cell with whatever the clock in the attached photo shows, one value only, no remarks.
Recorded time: 6:12
